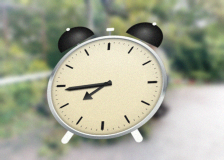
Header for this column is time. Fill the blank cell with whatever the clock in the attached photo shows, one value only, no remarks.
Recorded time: 7:44
